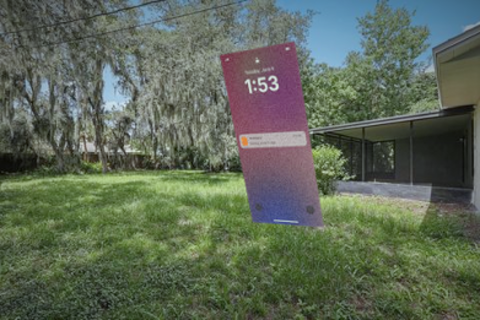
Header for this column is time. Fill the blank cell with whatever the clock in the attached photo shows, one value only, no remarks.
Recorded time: 1:53
